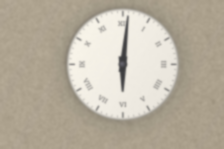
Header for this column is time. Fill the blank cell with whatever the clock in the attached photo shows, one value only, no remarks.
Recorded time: 6:01
